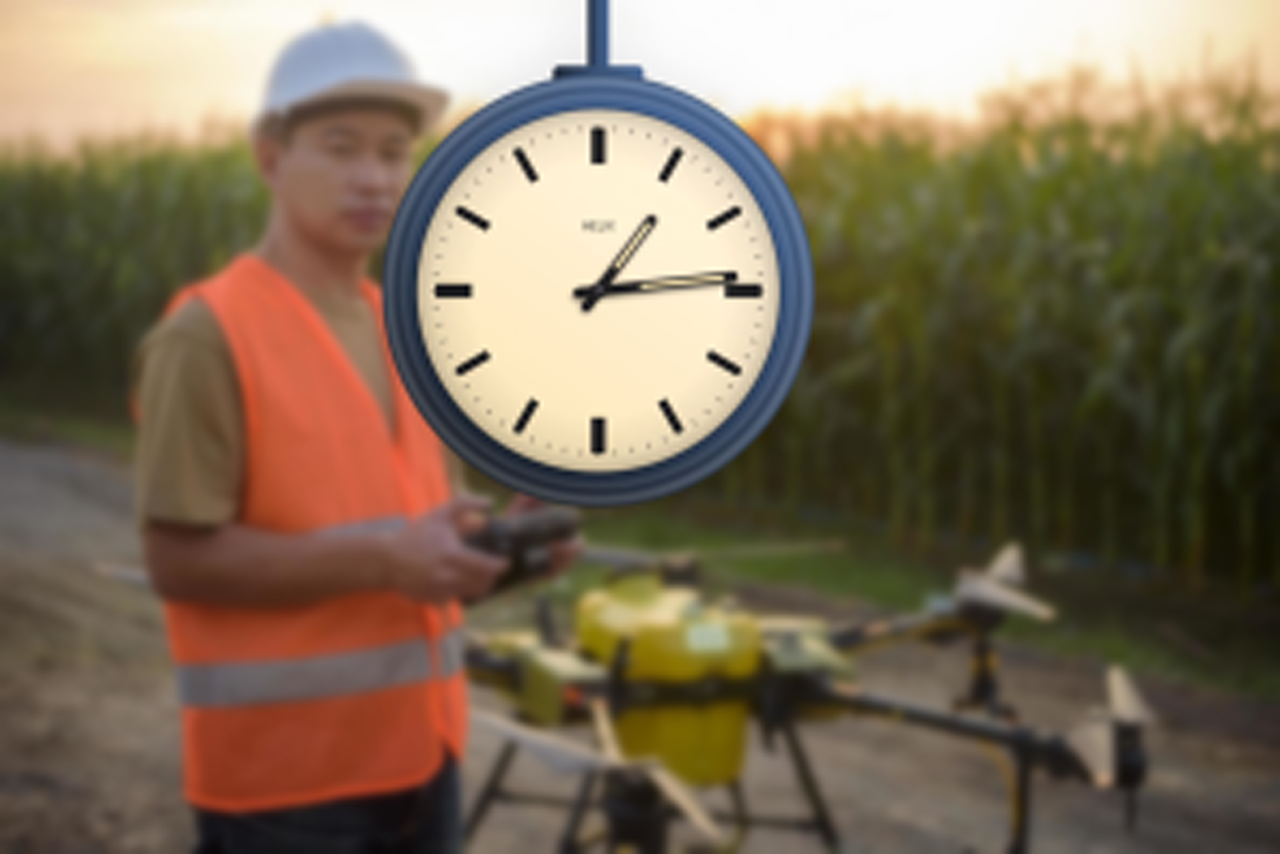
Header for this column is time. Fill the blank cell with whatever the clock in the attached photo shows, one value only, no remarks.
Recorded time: 1:14
